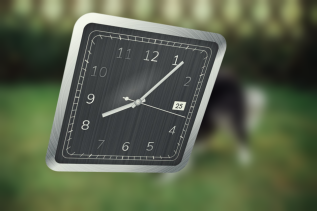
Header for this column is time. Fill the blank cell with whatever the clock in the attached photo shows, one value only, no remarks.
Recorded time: 8:06:17
